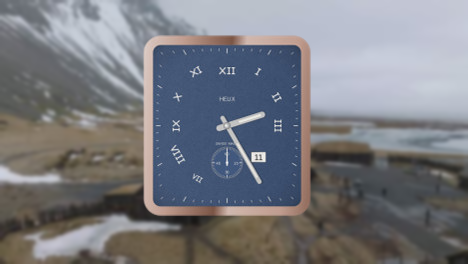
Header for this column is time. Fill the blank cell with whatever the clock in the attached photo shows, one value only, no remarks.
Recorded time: 2:25
